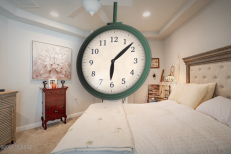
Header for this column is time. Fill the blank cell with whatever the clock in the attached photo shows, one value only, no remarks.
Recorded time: 6:08
